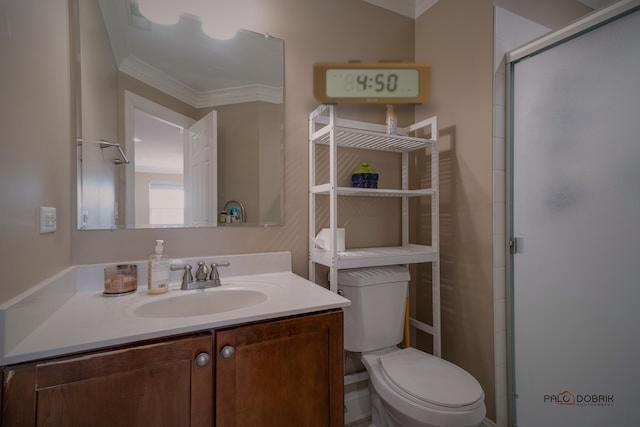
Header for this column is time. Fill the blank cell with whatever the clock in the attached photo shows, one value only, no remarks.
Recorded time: 4:50
